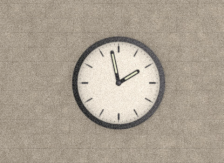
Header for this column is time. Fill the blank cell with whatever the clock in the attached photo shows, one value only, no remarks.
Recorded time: 1:58
